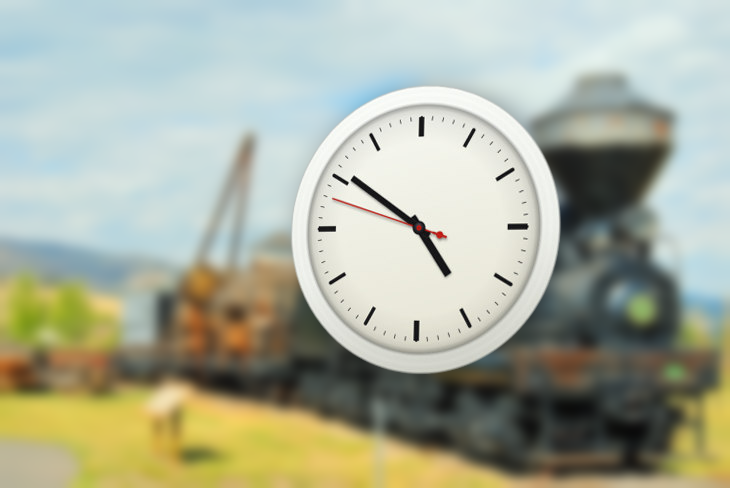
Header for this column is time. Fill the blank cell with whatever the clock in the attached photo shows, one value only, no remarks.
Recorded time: 4:50:48
